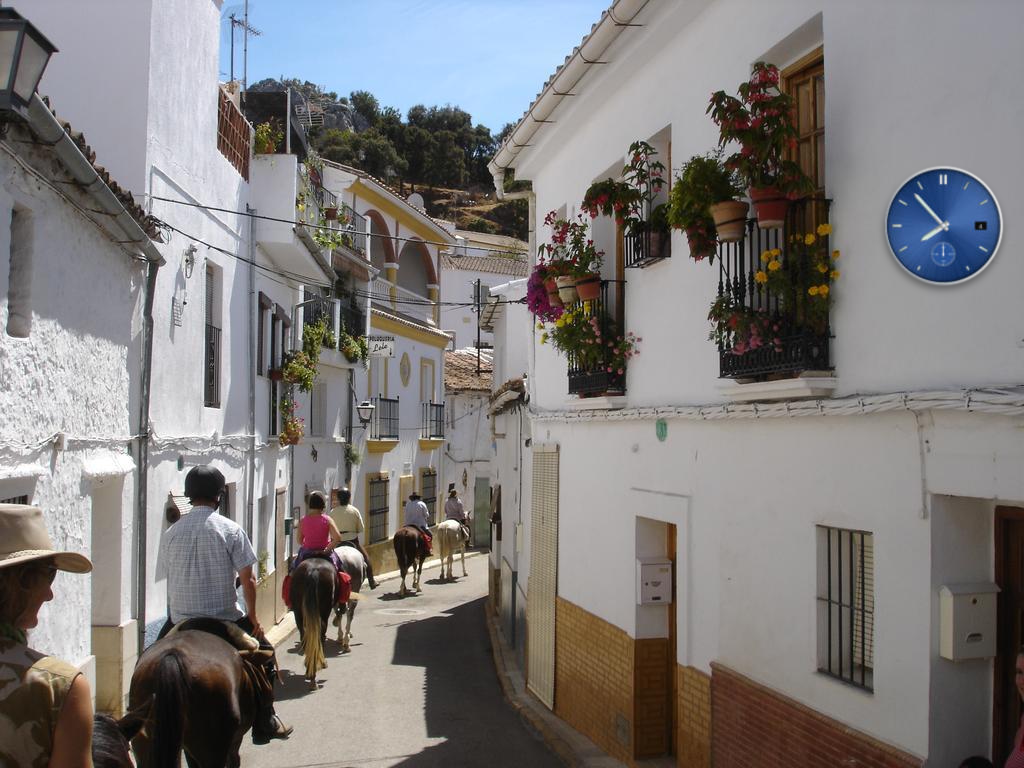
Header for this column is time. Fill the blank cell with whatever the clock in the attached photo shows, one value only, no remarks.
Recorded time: 7:53
